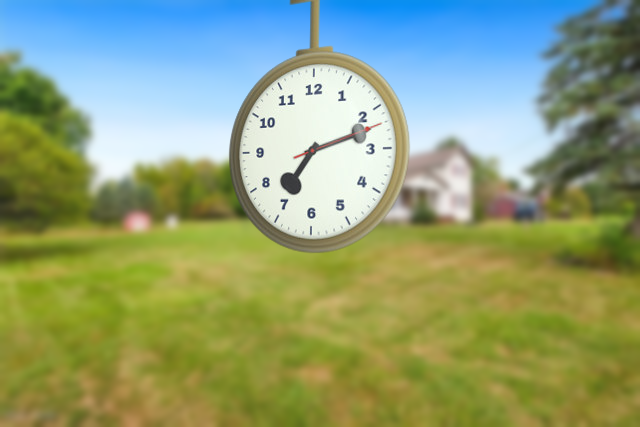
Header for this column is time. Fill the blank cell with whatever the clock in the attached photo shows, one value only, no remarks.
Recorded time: 7:12:12
